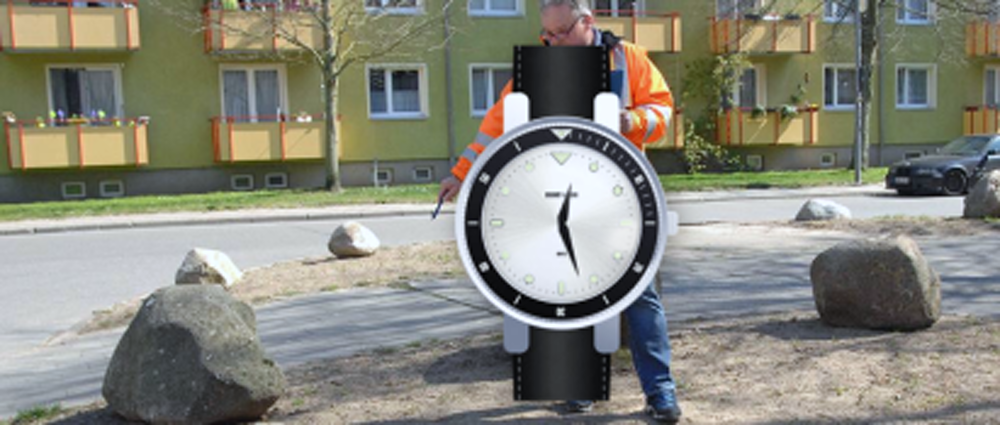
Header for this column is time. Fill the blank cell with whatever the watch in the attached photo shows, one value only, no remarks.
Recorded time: 12:27
